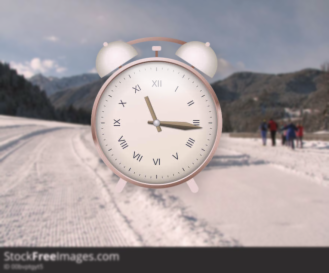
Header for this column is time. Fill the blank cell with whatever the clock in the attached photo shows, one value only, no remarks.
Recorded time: 11:16
